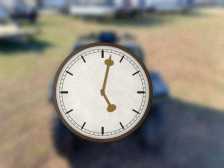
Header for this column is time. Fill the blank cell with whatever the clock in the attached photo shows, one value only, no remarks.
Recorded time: 5:02
